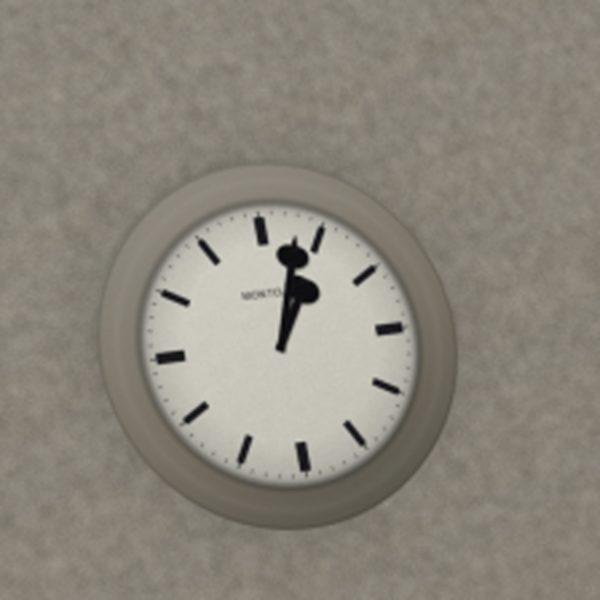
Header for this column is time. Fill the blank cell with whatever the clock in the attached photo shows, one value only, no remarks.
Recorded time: 1:03
